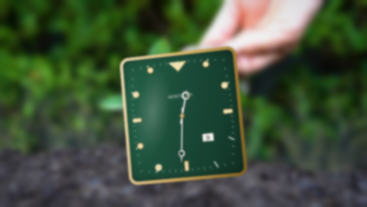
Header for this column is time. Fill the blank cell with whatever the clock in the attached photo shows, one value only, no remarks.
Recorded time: 12:31
